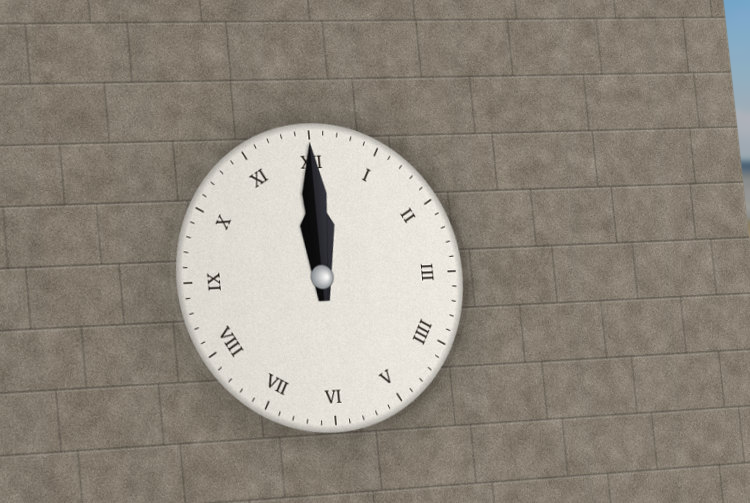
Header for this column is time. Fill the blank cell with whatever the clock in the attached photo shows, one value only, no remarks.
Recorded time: 12:00
